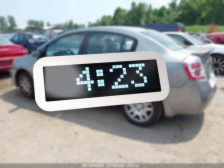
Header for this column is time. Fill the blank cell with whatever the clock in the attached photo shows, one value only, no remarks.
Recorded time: 4:23
